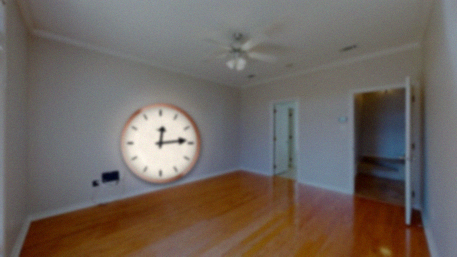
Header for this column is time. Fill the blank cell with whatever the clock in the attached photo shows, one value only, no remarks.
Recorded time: 12:14
